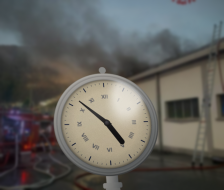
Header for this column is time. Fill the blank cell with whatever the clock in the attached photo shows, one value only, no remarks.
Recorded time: 4:52
